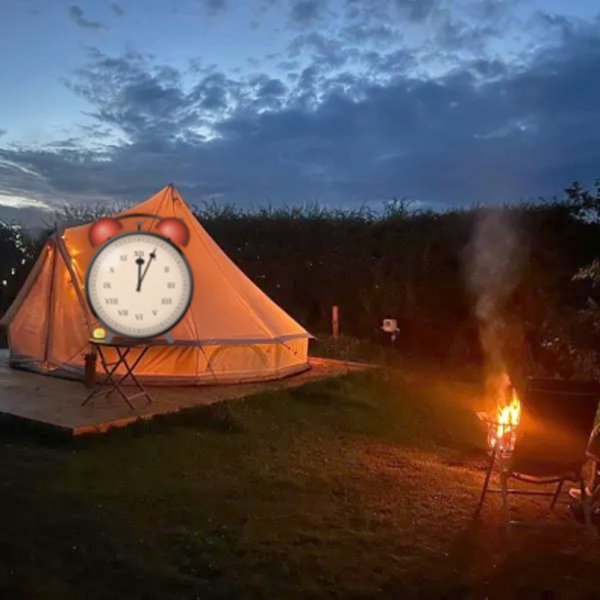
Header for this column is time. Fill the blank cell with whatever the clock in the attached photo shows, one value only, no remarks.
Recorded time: 12:04
